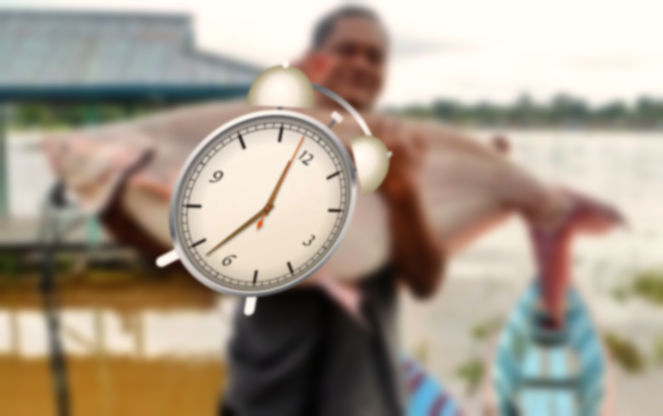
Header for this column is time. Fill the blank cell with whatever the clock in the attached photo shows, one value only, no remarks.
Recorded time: 11:32:58
